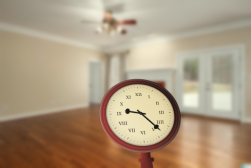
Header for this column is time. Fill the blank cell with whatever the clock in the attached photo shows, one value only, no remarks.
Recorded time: 9:23
